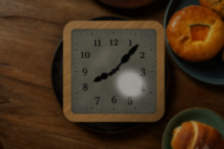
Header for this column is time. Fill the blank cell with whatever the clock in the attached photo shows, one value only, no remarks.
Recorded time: 8:07
